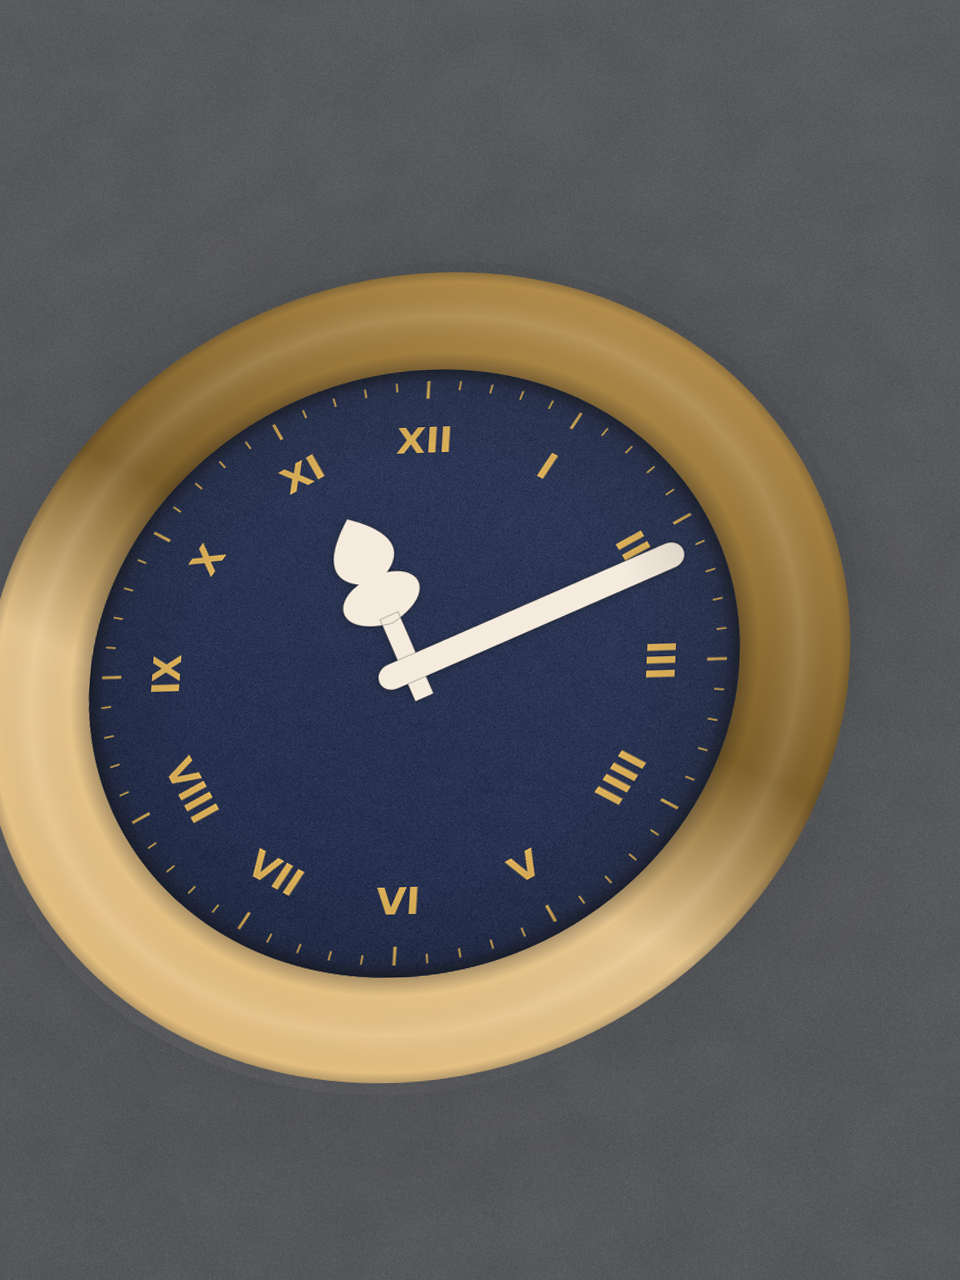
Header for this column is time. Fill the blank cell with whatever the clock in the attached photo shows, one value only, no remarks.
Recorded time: 11:11
